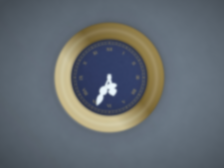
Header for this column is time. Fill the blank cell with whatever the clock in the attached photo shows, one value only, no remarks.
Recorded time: 5:34
